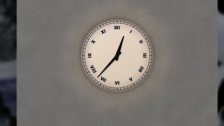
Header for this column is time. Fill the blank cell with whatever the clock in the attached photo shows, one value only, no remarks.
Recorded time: 12:37
